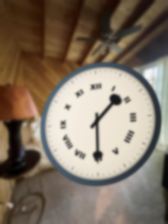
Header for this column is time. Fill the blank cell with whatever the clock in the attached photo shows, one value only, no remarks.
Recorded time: 1:30
